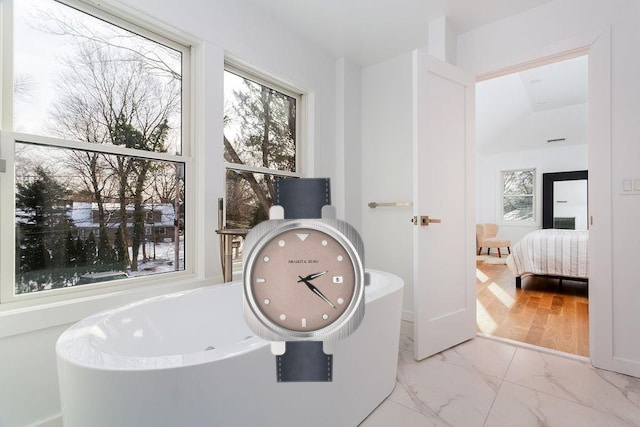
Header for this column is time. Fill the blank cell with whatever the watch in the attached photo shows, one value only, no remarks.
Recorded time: 2:22
